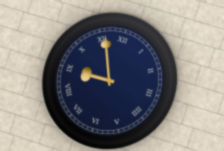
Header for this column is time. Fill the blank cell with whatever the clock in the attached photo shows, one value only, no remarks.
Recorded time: 8:56
